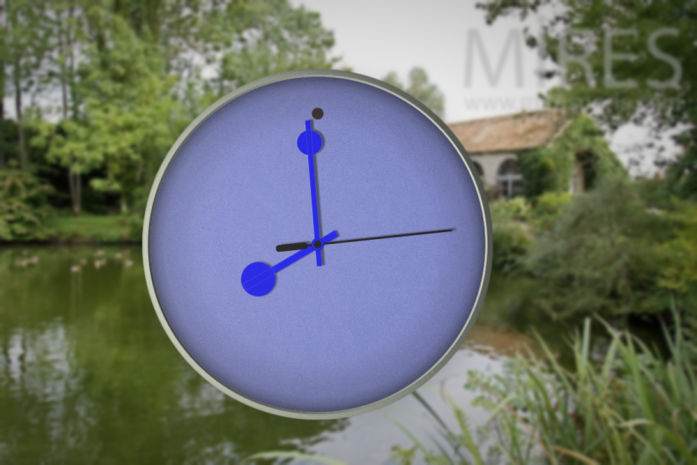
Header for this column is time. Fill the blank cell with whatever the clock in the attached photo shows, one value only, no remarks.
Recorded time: 7:59:14
